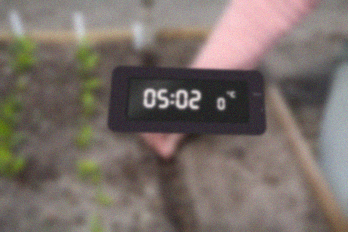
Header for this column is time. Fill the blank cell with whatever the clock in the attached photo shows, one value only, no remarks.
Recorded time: 5:02
